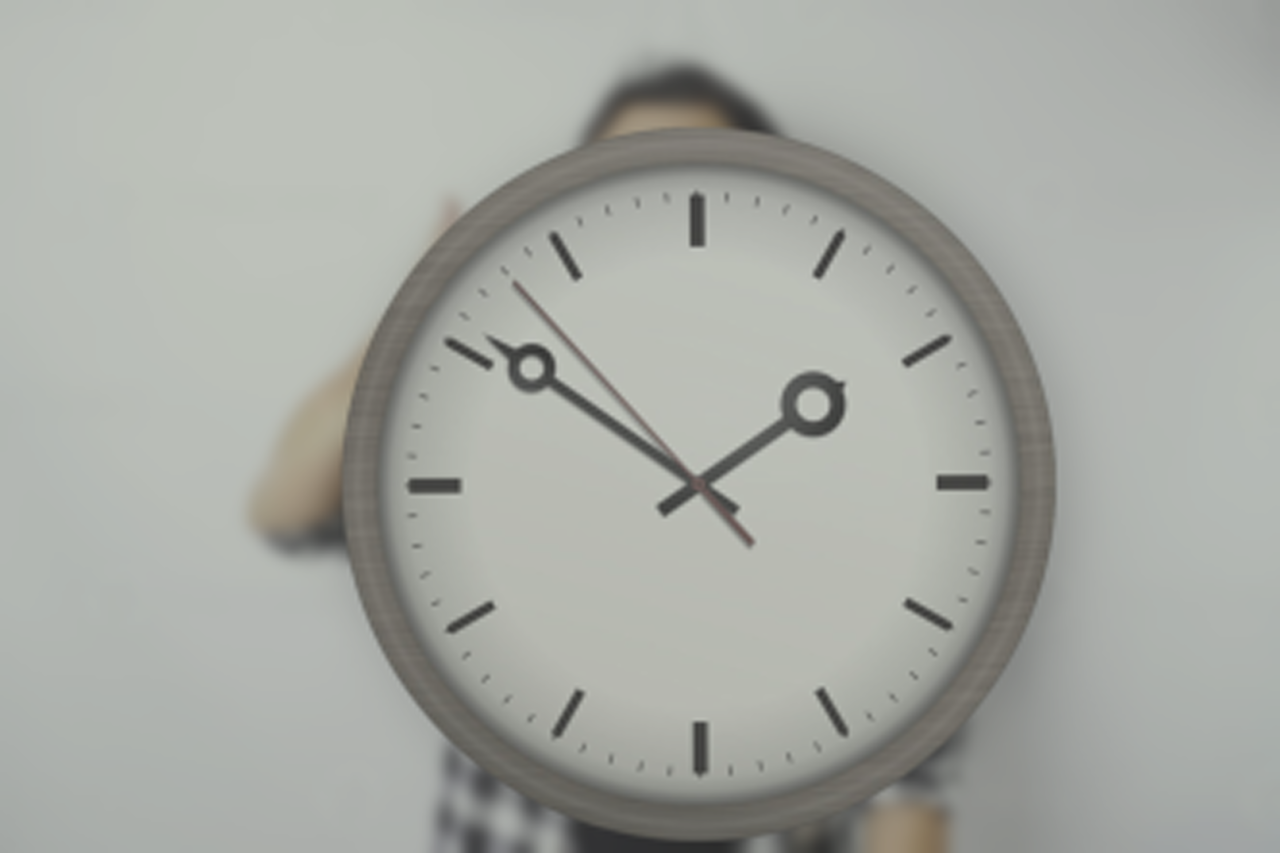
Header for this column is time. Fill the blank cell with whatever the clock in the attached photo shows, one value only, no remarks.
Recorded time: 1:50:53
